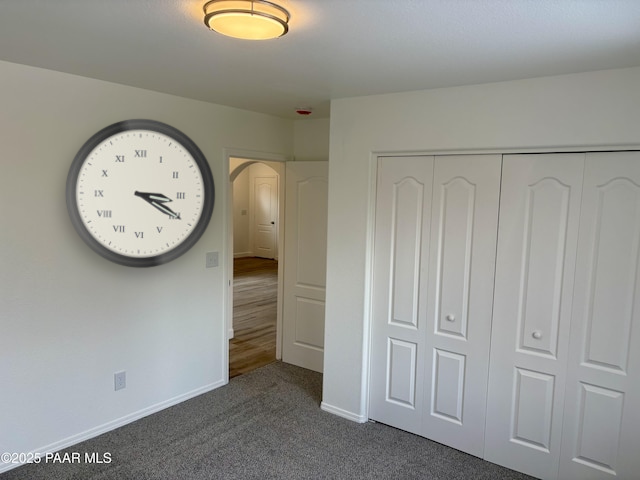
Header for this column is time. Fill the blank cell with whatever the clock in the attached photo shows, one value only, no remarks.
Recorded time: 3:20
